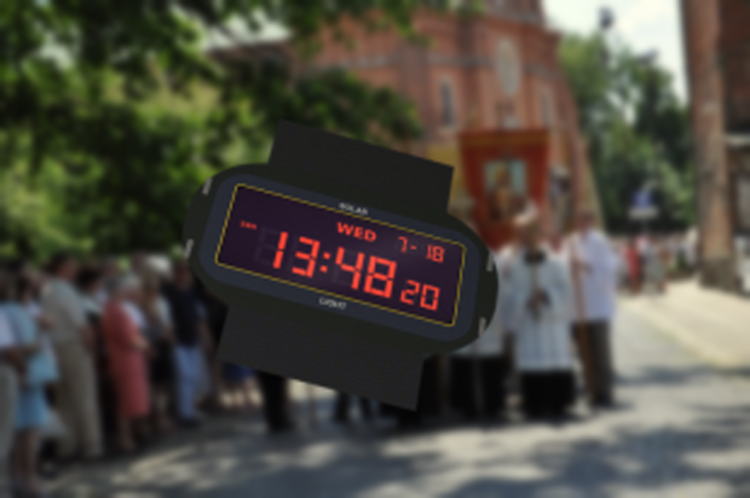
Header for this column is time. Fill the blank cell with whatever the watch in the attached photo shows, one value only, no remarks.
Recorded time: 13:48:20
